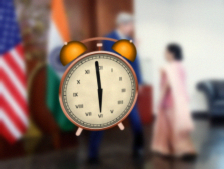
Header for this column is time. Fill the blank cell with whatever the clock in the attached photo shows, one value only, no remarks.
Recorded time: 5:59
